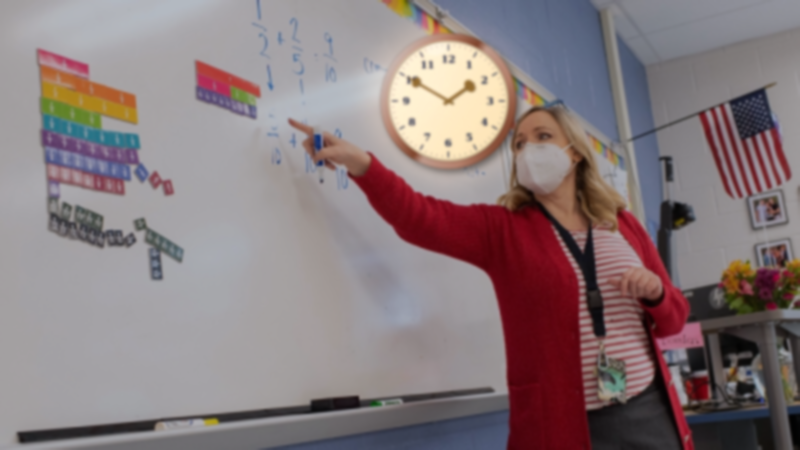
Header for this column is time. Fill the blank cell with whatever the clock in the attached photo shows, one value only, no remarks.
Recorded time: 1:50
